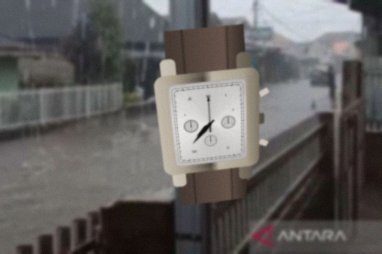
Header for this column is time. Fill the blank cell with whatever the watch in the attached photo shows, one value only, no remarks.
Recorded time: 7:37
